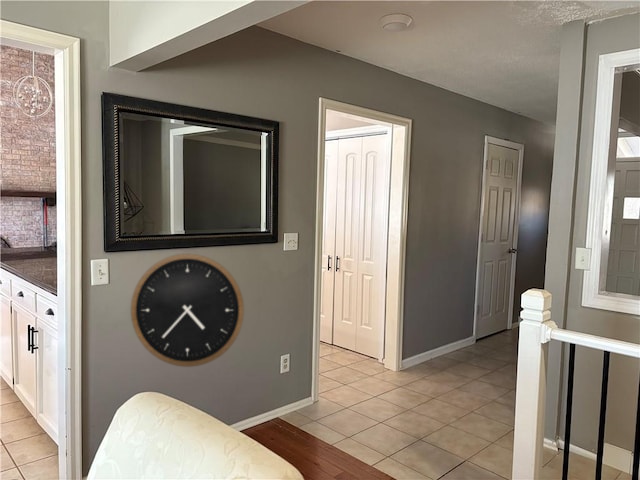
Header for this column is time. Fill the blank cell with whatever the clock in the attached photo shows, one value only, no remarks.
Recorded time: 4:37
